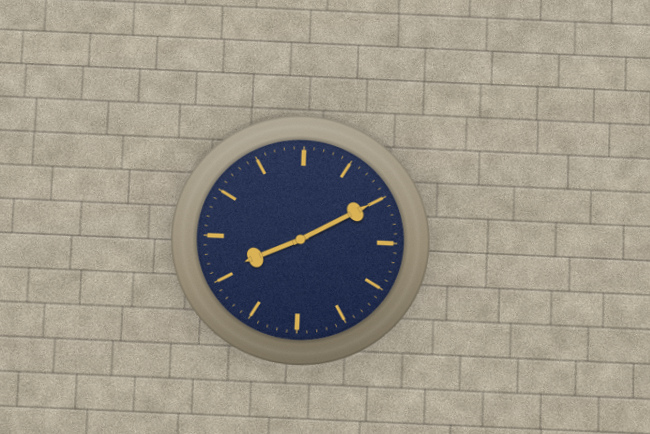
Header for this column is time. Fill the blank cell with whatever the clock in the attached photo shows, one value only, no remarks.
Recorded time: 8:10
